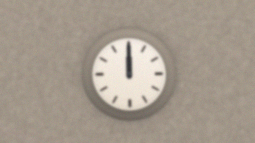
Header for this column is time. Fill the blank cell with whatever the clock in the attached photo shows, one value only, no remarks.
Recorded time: 12:00
